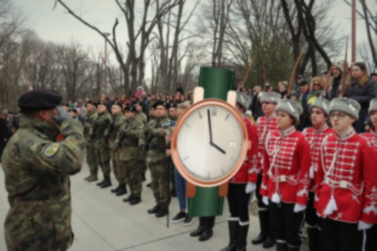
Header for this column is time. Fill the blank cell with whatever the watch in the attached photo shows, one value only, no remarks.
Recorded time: 3:58
